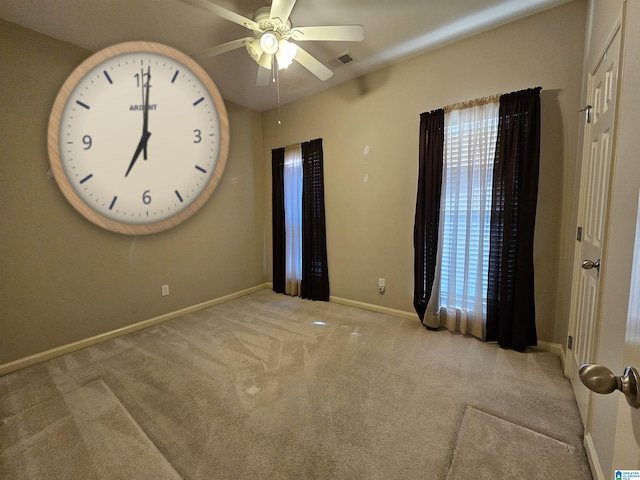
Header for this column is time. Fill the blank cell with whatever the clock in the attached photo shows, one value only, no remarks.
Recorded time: 7:01:00
